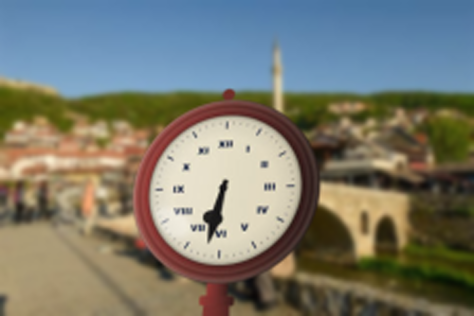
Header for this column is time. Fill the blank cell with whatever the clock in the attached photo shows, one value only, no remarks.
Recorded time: 6:32
